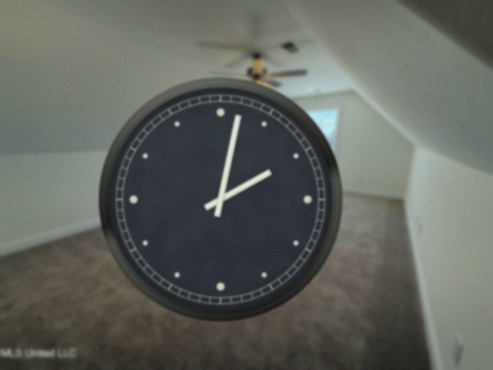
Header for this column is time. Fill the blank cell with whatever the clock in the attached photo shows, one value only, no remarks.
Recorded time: 2:02
